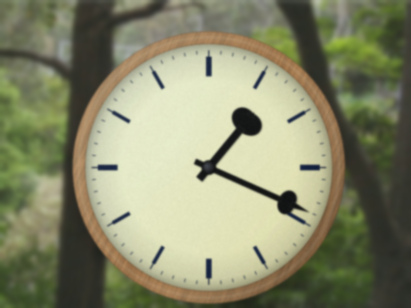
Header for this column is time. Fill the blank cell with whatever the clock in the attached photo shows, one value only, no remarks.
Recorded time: 1:19
